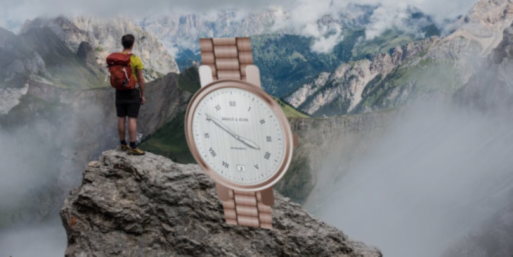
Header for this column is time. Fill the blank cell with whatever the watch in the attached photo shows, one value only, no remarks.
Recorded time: 3:51
